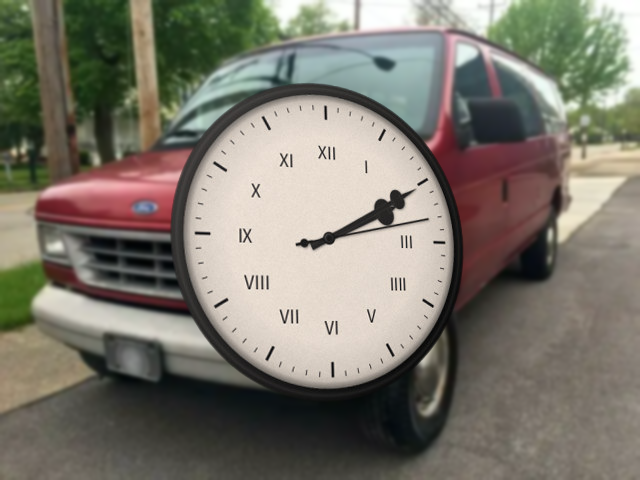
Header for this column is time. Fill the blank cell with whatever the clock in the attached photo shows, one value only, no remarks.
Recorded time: 2:10:13
